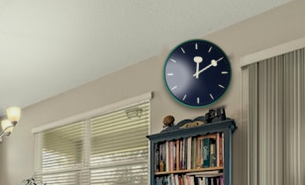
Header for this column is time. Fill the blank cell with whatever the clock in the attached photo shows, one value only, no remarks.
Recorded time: 12:10
